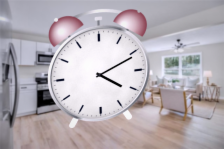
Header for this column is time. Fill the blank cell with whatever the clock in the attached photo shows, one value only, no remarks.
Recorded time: 4:11
